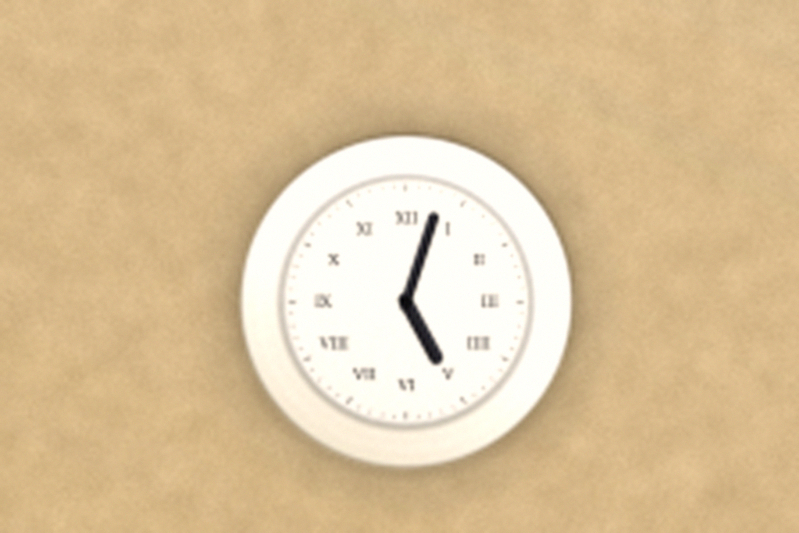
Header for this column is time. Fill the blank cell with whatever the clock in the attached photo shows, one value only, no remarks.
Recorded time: 5:03
